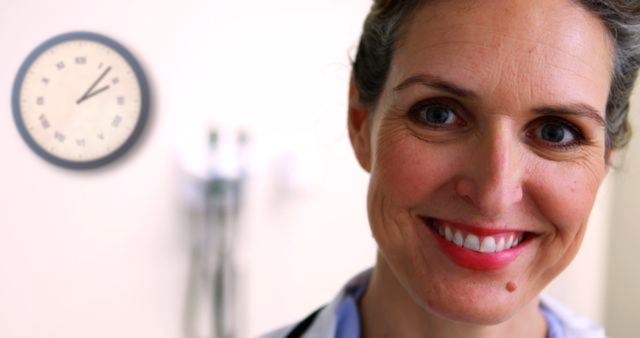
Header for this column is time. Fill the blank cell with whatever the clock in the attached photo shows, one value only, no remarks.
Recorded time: 2:07
